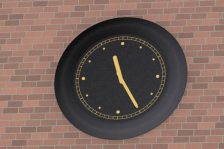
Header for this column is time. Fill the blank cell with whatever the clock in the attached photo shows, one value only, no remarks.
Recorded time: 11:25
